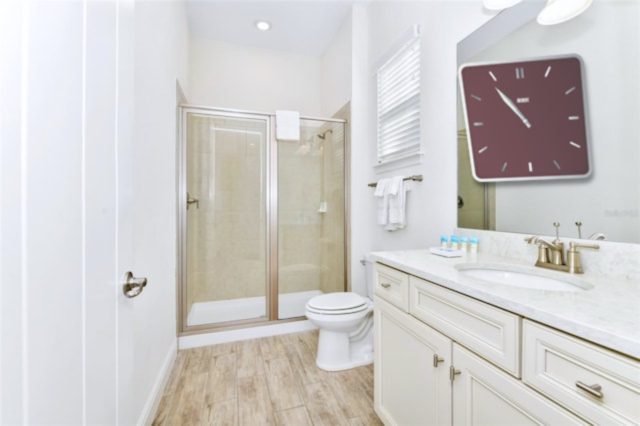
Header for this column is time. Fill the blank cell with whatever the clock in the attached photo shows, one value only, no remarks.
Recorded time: 10:54
